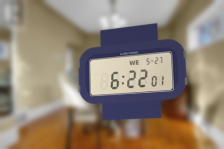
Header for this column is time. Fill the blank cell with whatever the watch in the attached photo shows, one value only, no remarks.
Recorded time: 6:22:01
